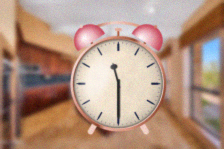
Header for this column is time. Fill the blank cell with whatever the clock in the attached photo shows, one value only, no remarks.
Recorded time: 11:30
